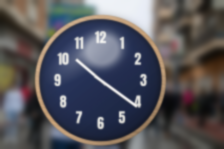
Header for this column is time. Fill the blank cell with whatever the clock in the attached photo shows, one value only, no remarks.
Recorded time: 10:21
